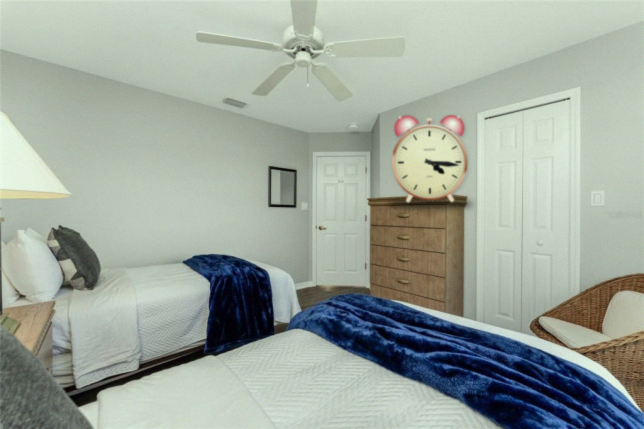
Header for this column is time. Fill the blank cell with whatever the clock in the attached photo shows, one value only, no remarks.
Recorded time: 4:16
